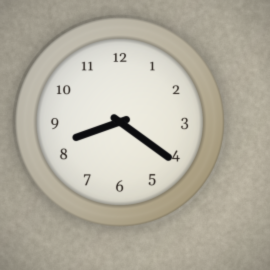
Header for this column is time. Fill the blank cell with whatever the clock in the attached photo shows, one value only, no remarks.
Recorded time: 8:21
